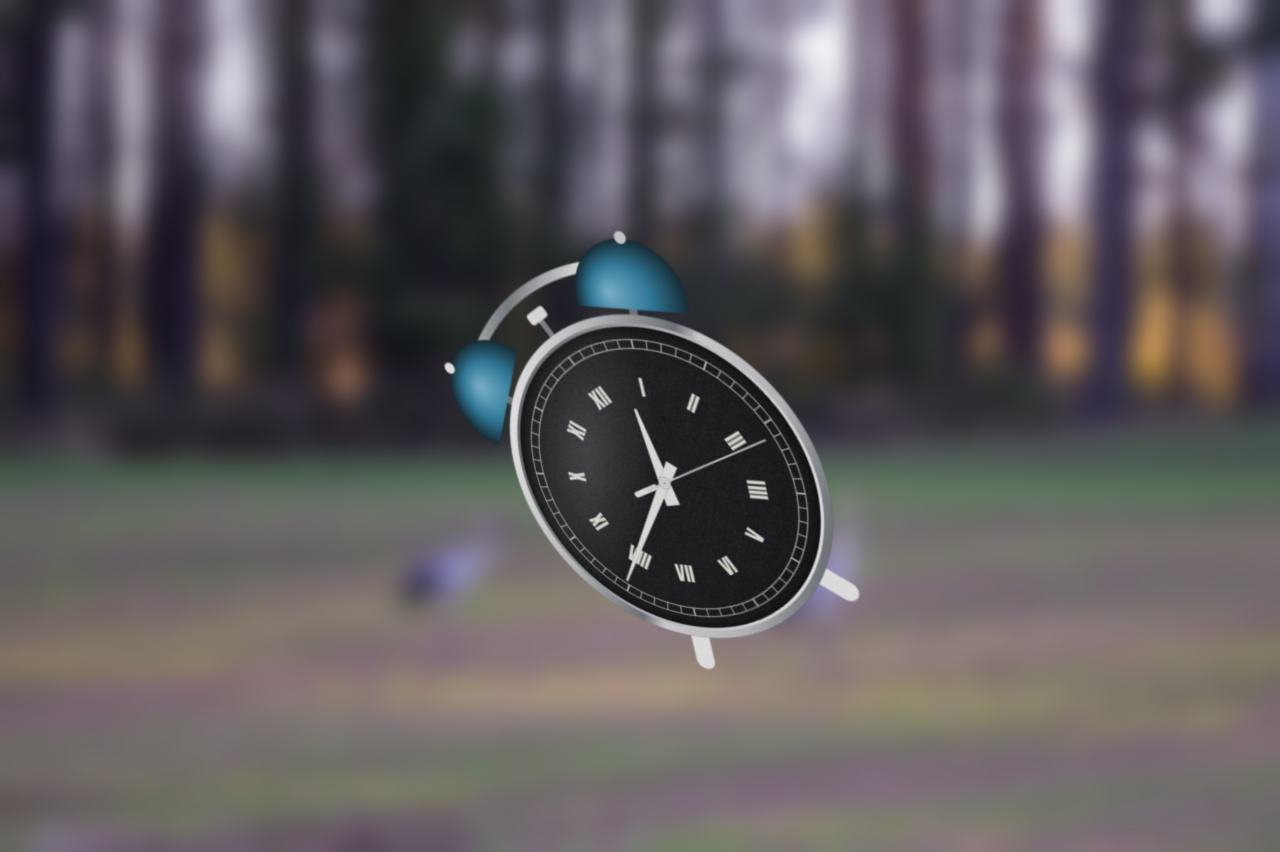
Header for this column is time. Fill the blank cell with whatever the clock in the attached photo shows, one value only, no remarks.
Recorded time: 12:40:16
